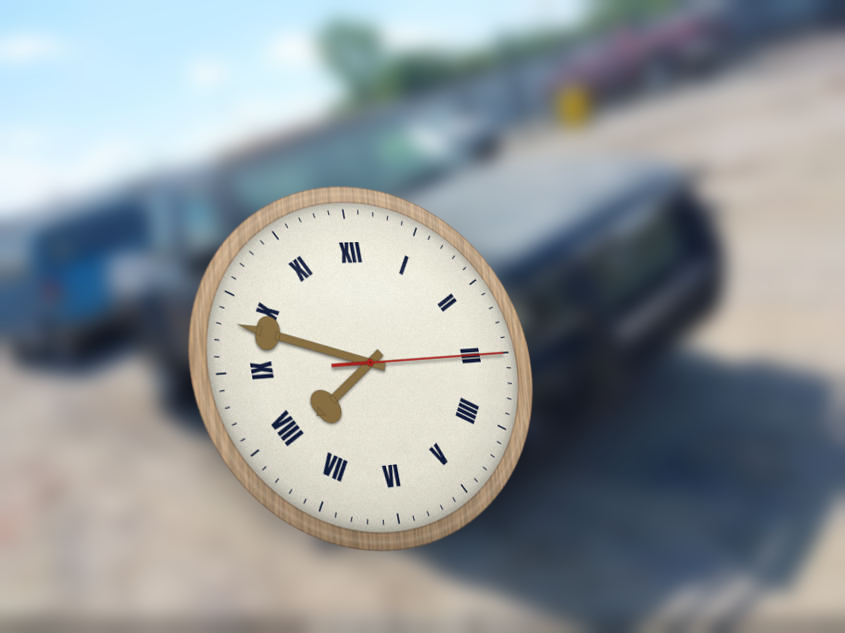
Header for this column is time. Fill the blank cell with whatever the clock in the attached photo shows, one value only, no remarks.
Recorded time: 7:48:15
